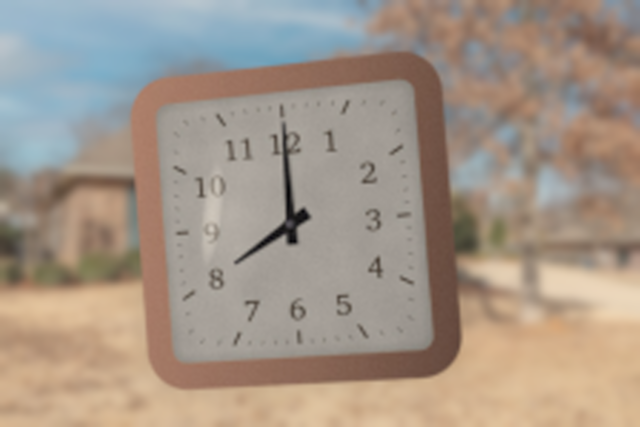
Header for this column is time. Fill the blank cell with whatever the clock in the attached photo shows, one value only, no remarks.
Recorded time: 8:00
